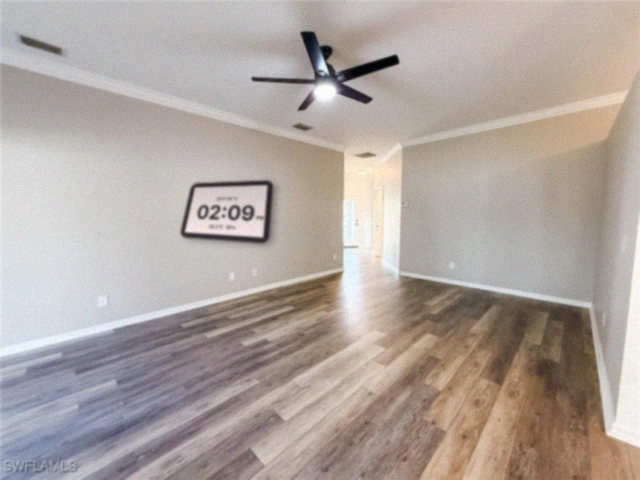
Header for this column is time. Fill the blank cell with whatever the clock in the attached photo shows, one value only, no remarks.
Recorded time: 2:09
